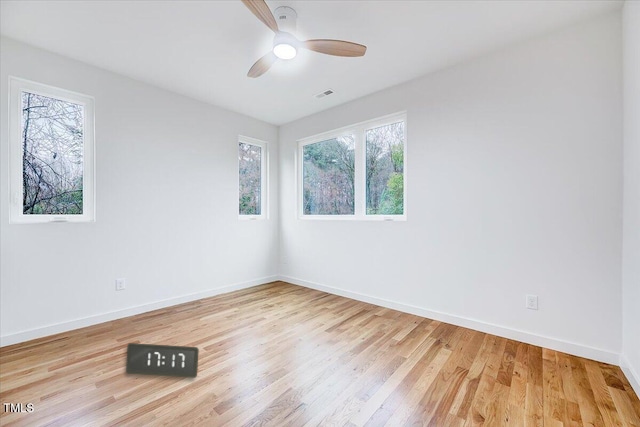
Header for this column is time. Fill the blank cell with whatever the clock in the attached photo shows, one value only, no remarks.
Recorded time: 17:17
